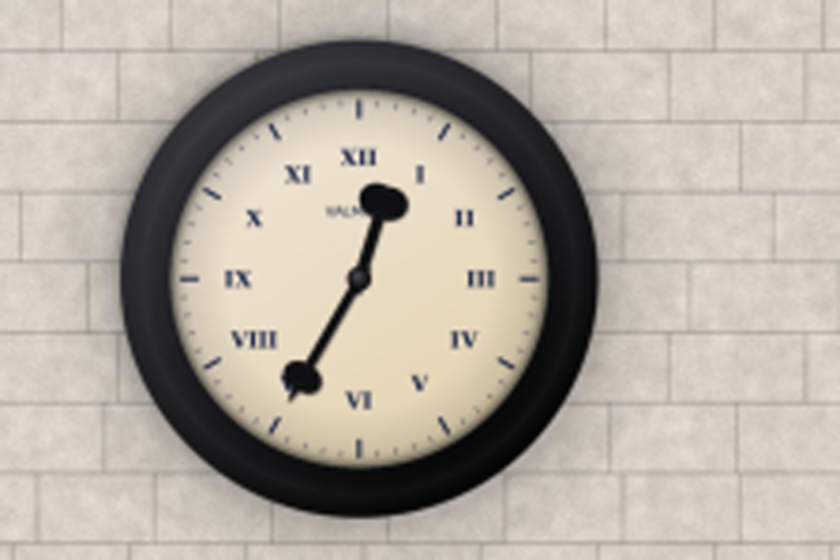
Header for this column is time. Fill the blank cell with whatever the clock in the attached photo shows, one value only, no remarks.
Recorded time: 12:35
